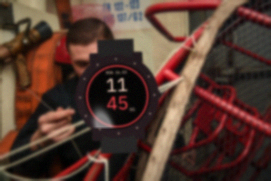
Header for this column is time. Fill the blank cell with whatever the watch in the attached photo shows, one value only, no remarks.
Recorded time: 11:45
